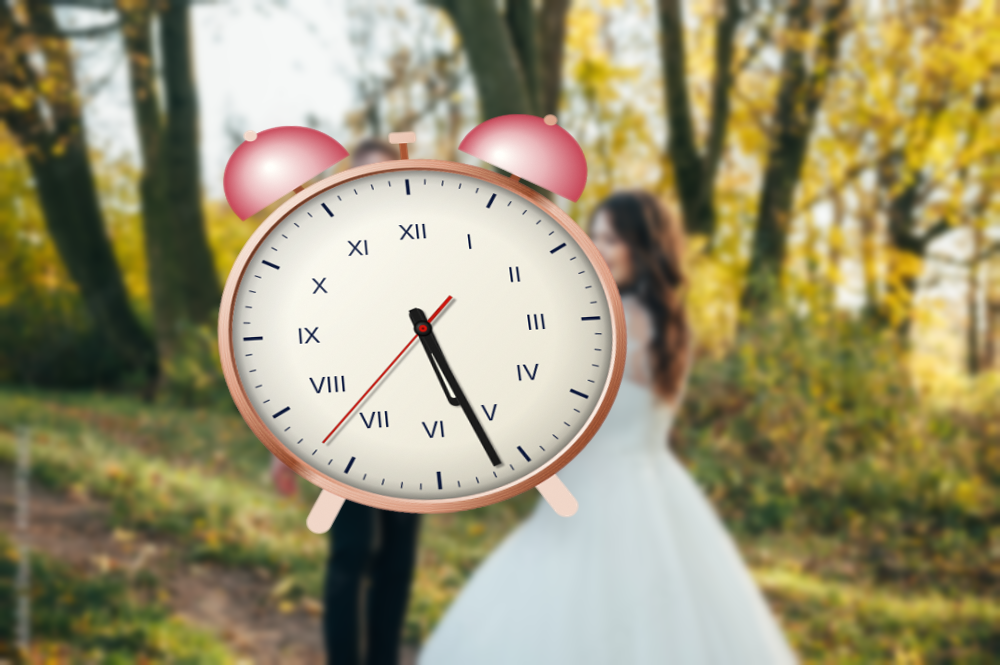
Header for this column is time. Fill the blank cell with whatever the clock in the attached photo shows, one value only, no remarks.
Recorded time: 5:26:37
